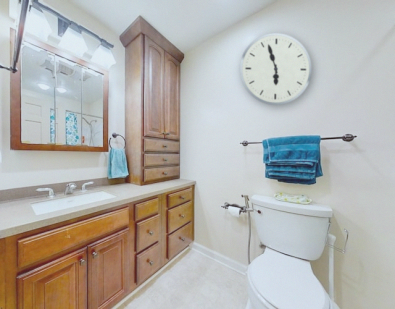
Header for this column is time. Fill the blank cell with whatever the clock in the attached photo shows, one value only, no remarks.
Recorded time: 5:57
